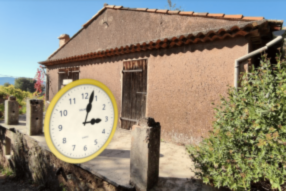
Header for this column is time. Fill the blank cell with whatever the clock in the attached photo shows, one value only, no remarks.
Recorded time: 3:03
